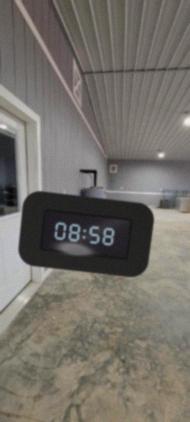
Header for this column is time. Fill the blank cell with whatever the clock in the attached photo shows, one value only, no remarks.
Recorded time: 8:58
